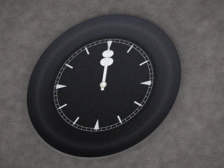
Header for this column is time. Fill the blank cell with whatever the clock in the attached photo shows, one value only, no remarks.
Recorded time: 12:00
